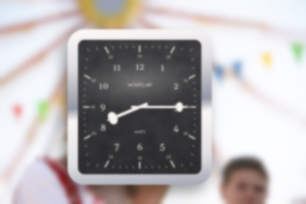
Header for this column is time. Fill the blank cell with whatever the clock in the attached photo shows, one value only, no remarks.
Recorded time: 8:15
